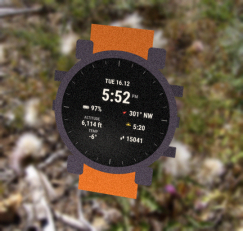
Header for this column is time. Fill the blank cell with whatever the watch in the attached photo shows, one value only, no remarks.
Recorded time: 5:52
